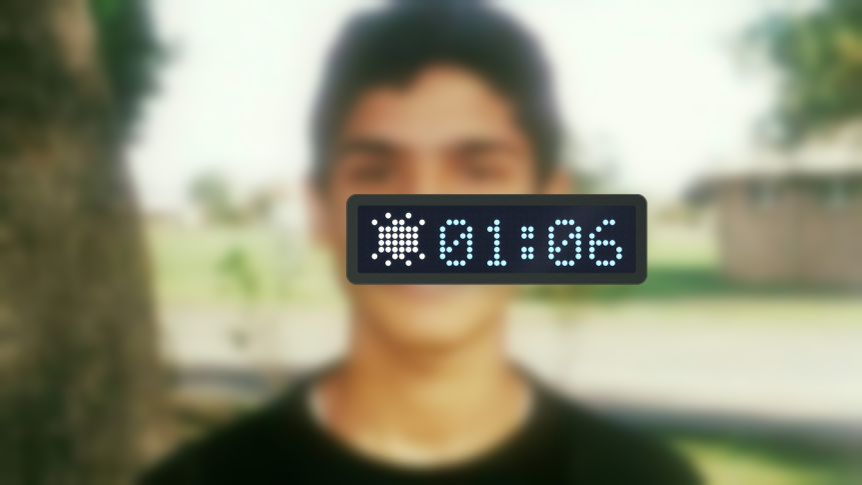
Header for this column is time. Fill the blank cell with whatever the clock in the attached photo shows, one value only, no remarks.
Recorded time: 1:06
